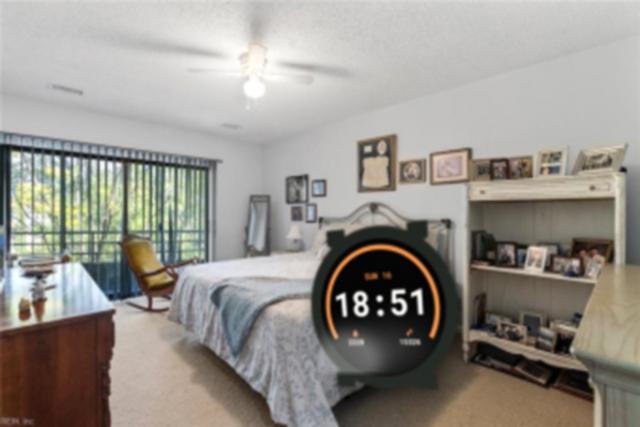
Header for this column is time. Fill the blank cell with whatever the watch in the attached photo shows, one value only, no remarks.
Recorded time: 18:51
